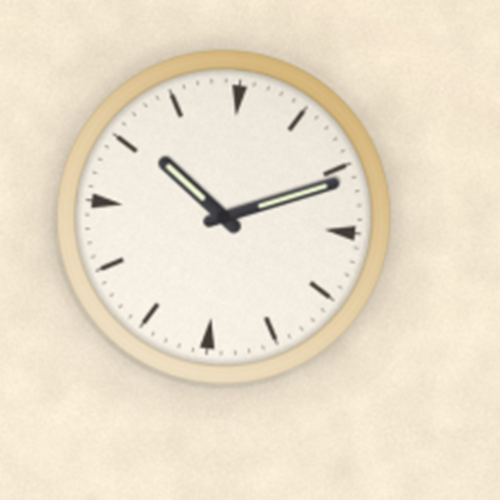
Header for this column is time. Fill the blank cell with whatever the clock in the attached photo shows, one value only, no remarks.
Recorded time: 10:11
